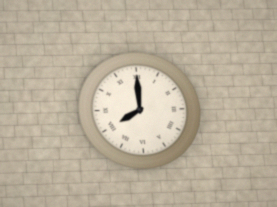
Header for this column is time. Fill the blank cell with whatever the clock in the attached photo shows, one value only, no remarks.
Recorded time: 8:00
